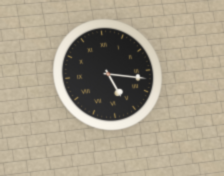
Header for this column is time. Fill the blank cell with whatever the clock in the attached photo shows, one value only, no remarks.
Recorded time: 5:17
